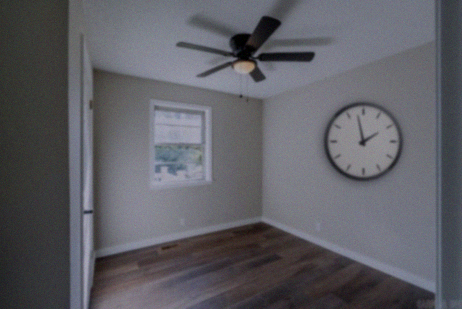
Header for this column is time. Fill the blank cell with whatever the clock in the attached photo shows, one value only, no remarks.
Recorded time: 1:58
